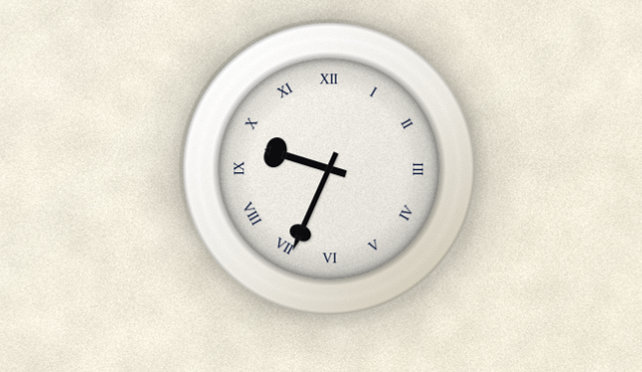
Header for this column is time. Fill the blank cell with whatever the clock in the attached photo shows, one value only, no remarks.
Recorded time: 9:34
